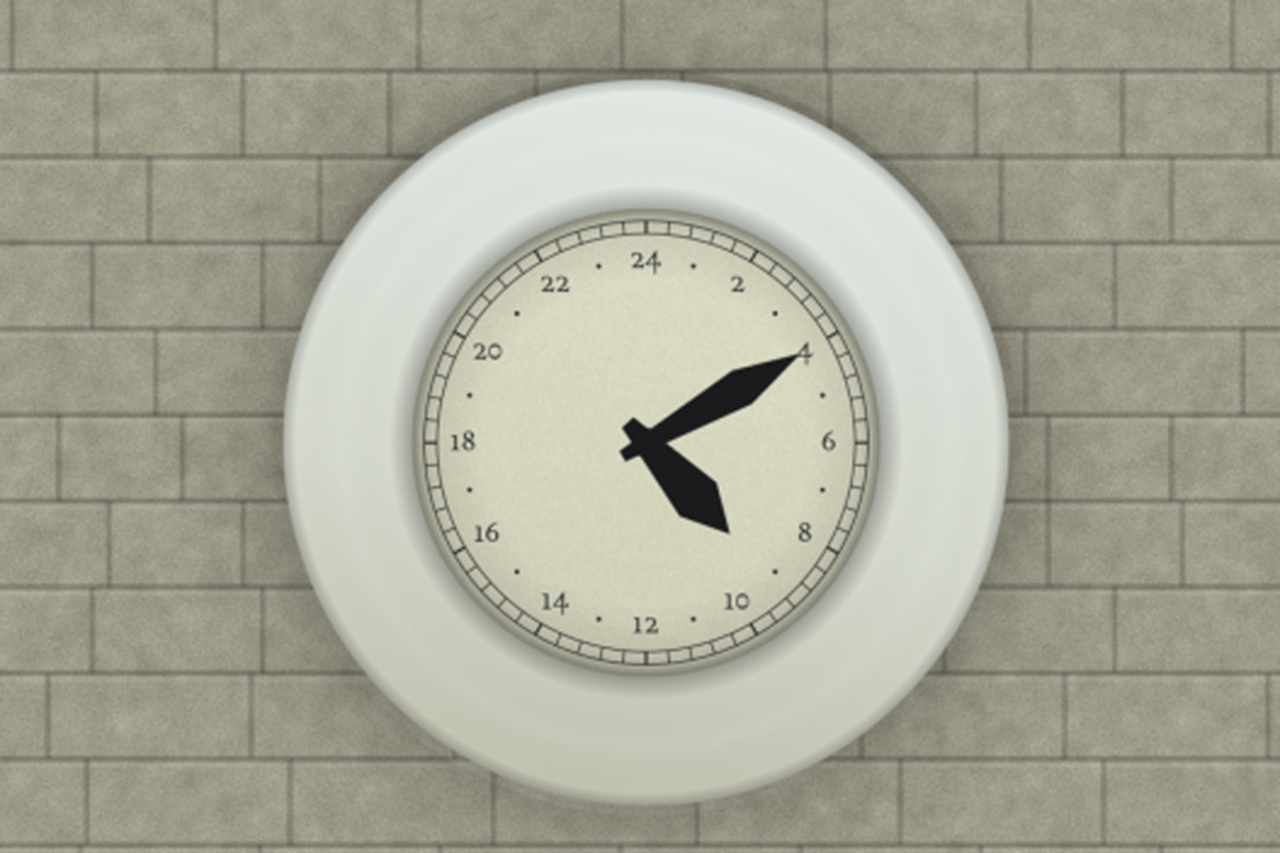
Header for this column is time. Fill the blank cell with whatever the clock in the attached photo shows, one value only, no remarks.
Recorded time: 9:10
